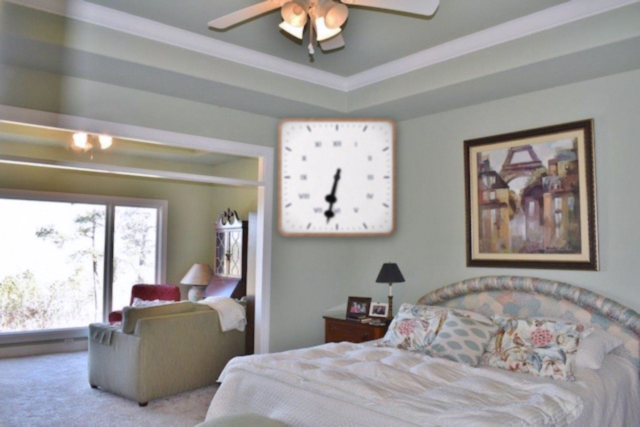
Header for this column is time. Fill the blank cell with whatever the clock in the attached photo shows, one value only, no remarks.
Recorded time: 6:32
